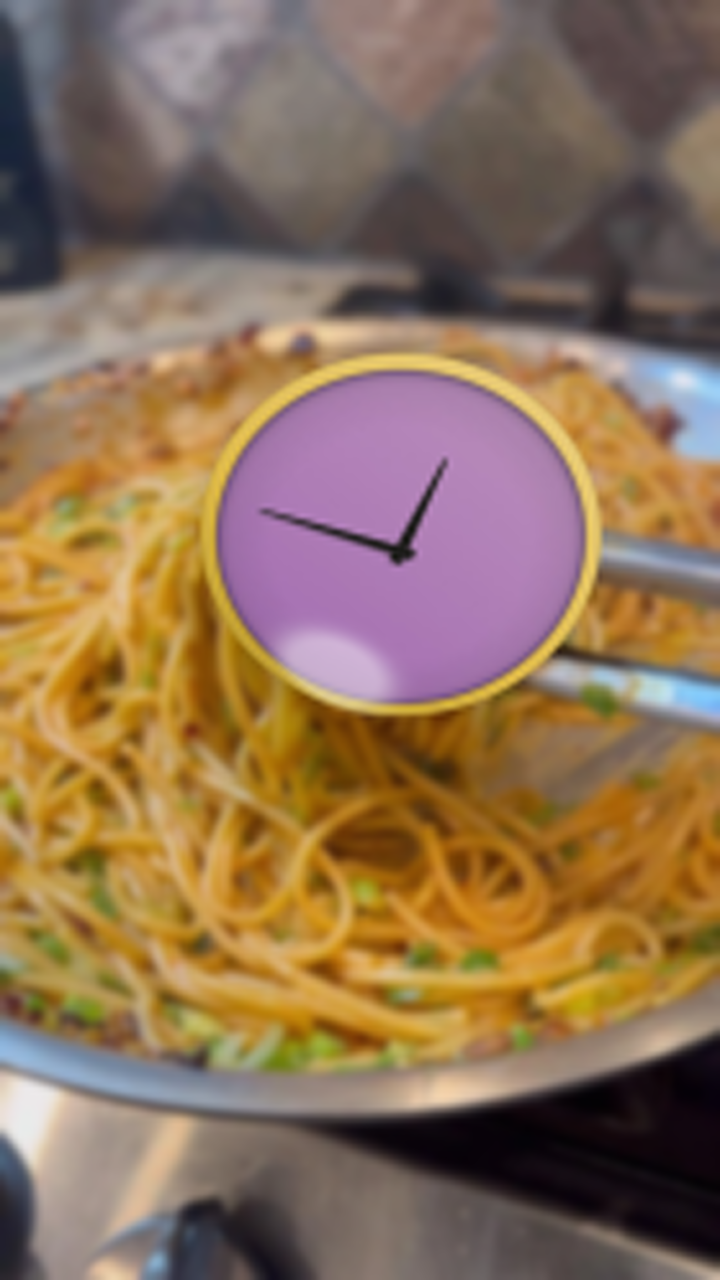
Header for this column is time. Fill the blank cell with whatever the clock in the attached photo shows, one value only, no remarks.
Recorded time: 12:48
